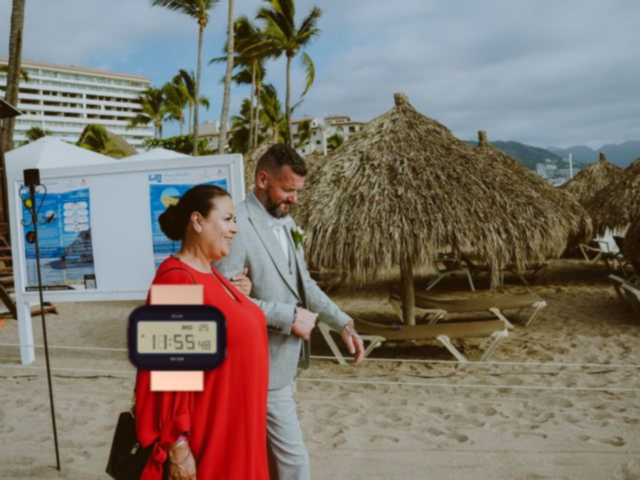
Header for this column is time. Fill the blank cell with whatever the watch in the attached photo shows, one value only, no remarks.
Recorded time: 11:55
